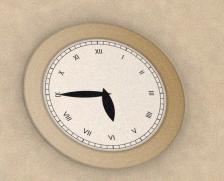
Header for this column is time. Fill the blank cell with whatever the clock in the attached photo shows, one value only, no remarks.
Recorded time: 5:45
